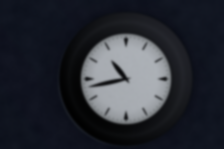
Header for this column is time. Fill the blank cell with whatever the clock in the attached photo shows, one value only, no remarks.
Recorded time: 10:43
